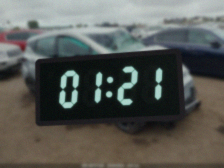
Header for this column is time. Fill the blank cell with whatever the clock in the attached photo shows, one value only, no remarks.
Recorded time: 1:21
